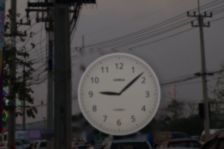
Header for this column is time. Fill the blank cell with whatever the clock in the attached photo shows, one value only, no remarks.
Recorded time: 9:08
